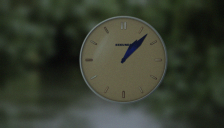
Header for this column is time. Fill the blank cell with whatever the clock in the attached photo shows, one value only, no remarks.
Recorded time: 1:07
